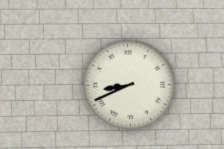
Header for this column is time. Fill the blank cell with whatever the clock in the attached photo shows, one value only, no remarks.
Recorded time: 8:41
